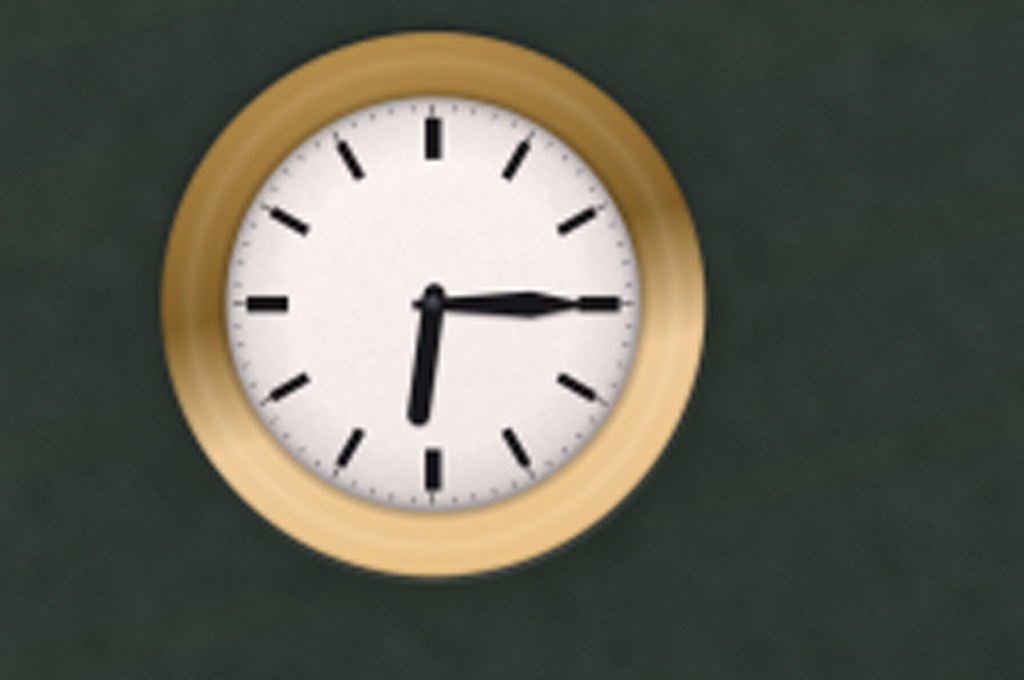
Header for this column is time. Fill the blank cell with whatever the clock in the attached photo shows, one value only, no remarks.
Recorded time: 6:15
